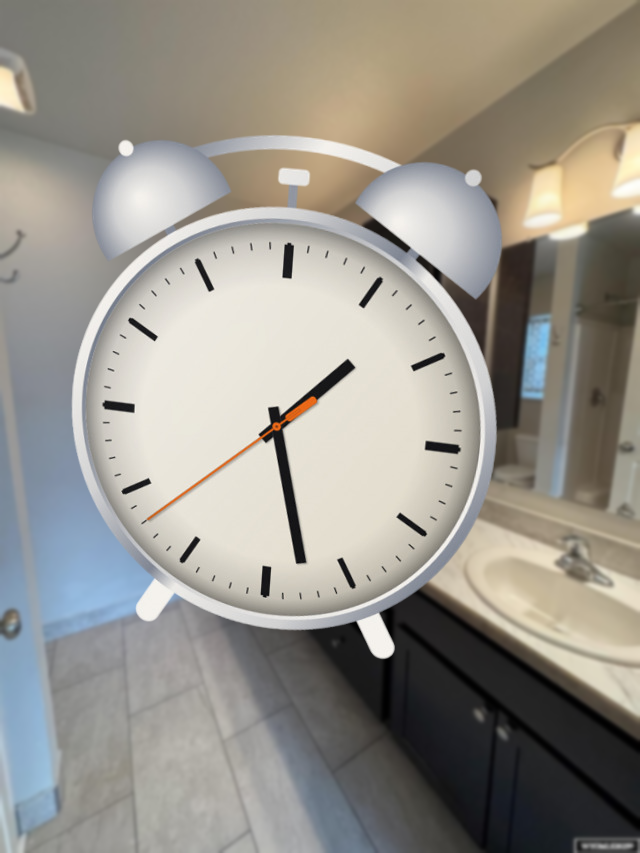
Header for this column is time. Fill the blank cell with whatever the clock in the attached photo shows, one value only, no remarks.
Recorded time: 1:27:38
